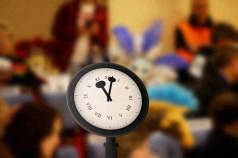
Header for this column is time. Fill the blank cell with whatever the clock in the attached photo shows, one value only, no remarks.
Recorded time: 11:02
